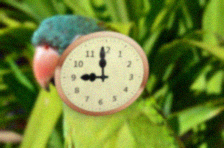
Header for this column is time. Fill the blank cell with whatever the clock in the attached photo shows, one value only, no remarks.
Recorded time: 8:59
